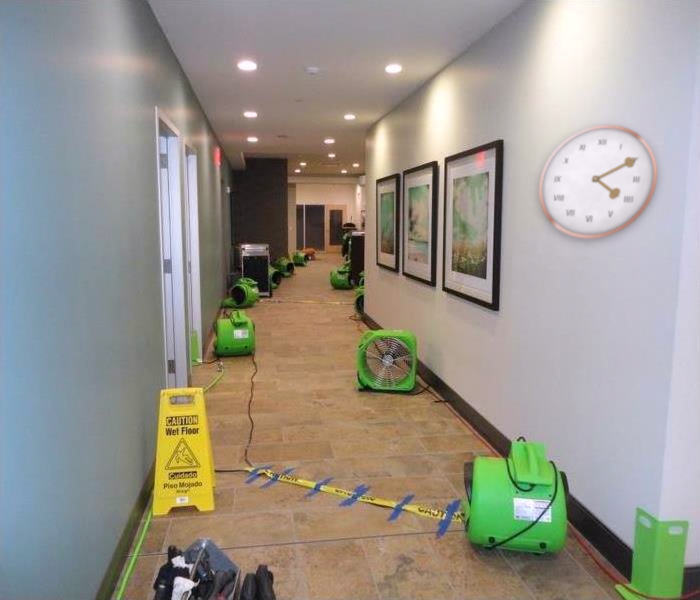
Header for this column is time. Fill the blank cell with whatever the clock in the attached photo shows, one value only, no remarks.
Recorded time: 4:10
